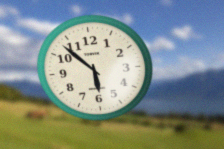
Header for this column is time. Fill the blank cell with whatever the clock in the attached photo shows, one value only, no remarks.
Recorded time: 5:53
